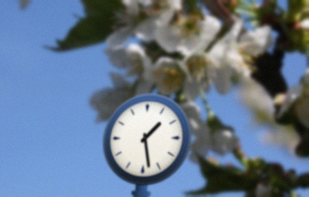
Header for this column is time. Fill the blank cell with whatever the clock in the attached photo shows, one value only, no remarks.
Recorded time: 1:28
